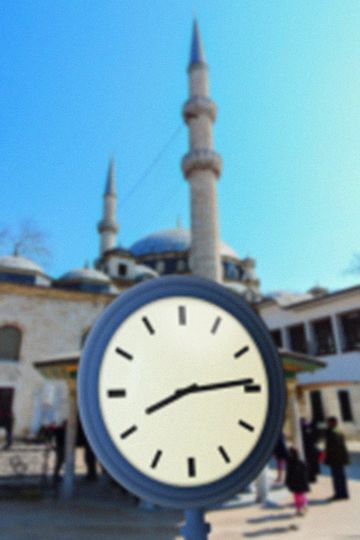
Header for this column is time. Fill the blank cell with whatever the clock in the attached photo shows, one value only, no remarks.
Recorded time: 8:14
